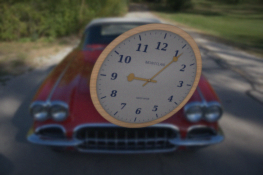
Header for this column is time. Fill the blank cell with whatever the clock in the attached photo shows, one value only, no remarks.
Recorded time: 9:06
